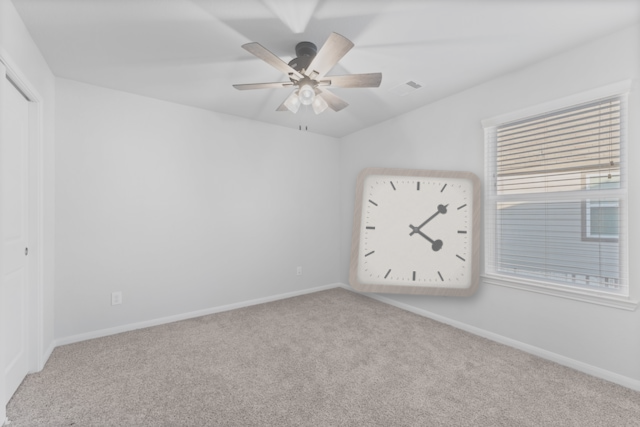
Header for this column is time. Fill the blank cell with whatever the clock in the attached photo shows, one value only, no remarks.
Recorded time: 4:08
